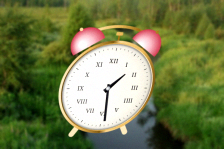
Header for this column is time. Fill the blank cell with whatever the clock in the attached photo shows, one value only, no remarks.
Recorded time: 1:29
